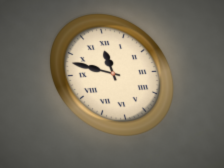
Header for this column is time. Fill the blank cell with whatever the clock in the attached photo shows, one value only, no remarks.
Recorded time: 11:48
